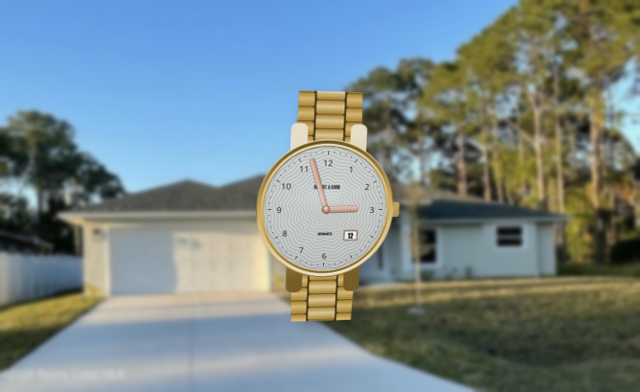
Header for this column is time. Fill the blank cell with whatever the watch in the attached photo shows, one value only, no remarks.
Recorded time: 2:57
